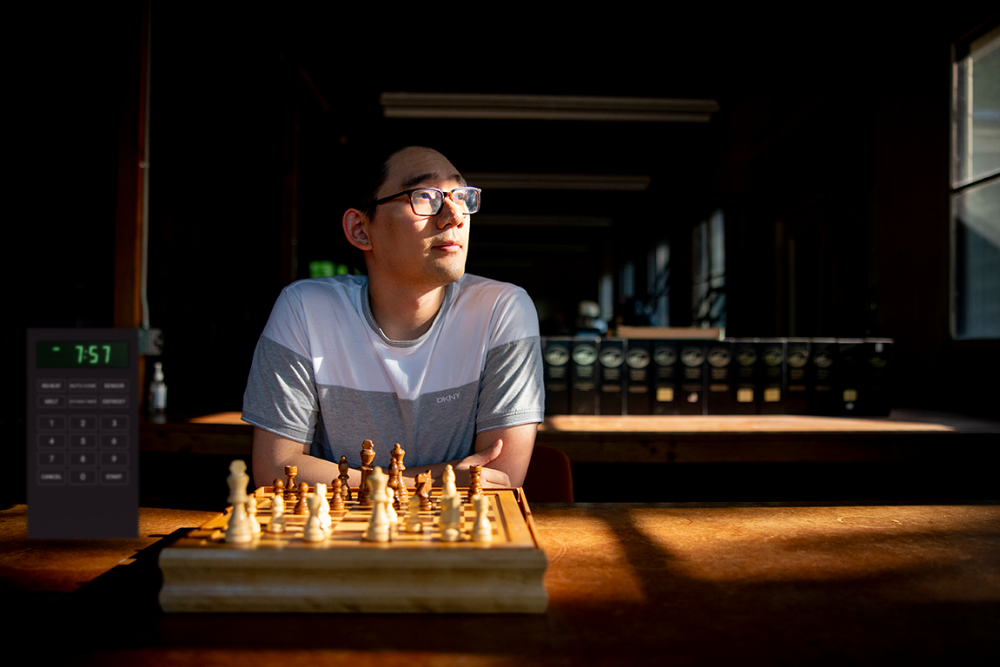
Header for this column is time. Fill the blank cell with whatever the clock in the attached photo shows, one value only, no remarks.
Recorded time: 7:57
